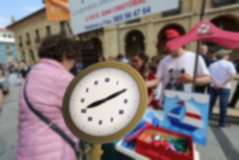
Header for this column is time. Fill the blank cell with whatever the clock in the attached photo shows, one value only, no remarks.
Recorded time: 8:10
